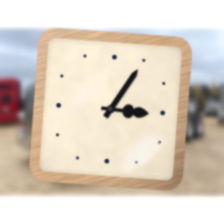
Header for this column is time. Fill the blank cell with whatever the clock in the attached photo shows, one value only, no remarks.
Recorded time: 3:05
